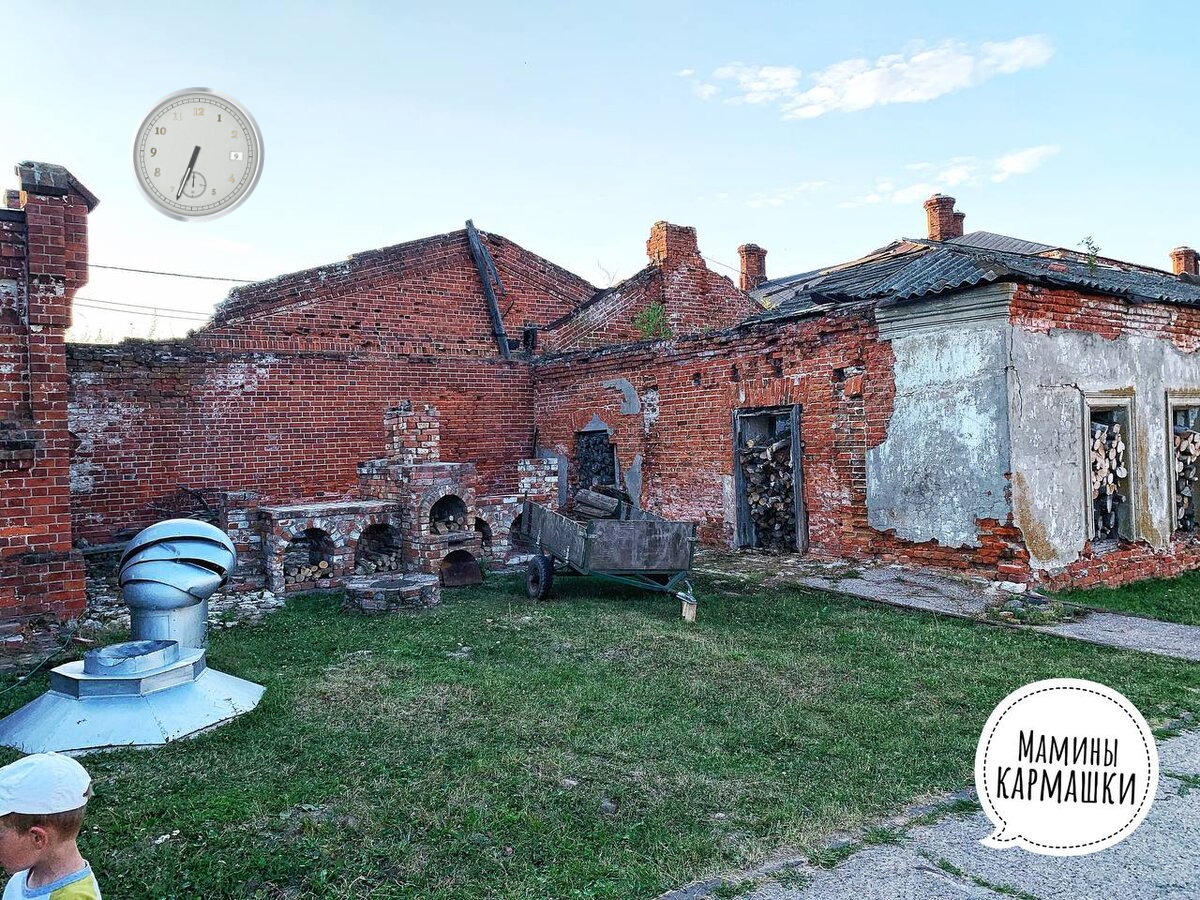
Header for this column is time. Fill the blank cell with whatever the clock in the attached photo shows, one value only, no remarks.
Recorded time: 6:33
